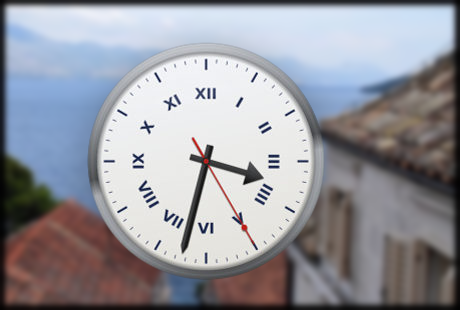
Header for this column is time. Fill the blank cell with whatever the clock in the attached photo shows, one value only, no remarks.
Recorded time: 3:32:25
